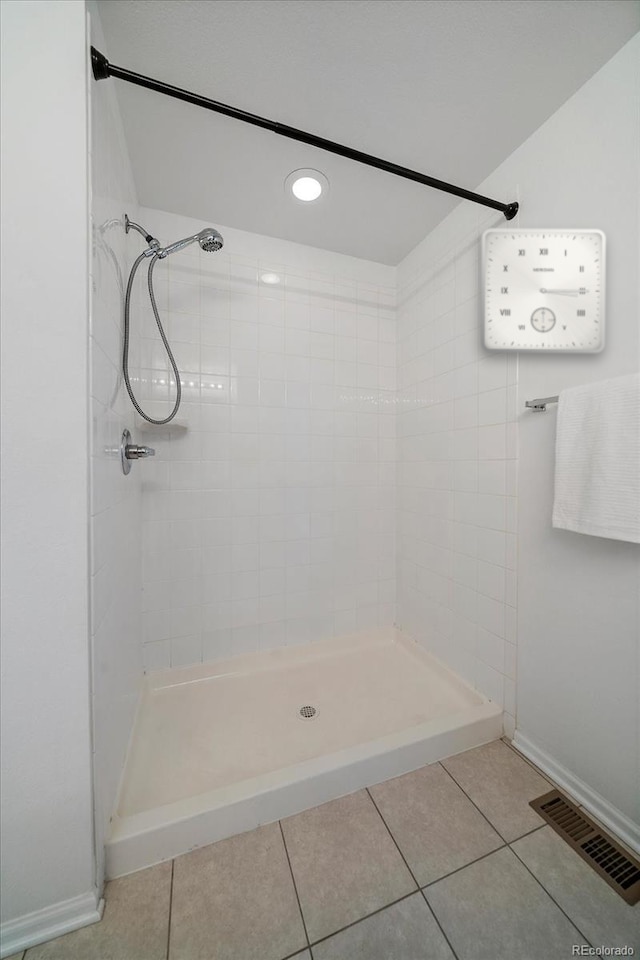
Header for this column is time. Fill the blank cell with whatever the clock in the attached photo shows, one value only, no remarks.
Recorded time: 3:15
